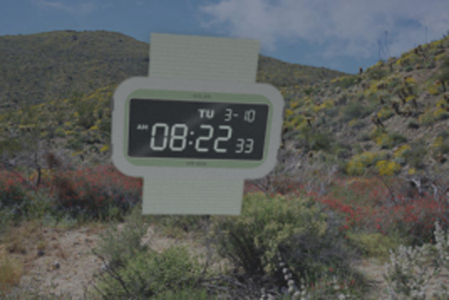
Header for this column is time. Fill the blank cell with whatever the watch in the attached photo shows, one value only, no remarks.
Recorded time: 8:22:33
